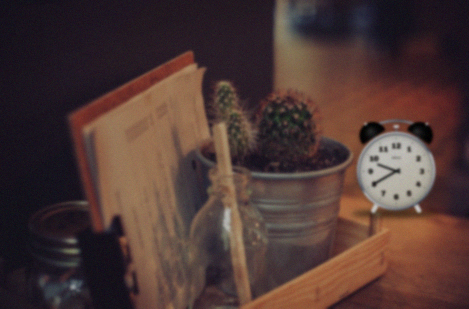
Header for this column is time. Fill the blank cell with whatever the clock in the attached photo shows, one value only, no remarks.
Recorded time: 9:40
